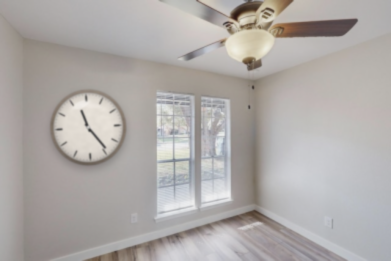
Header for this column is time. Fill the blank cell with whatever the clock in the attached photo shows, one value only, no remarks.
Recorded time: 11:24
